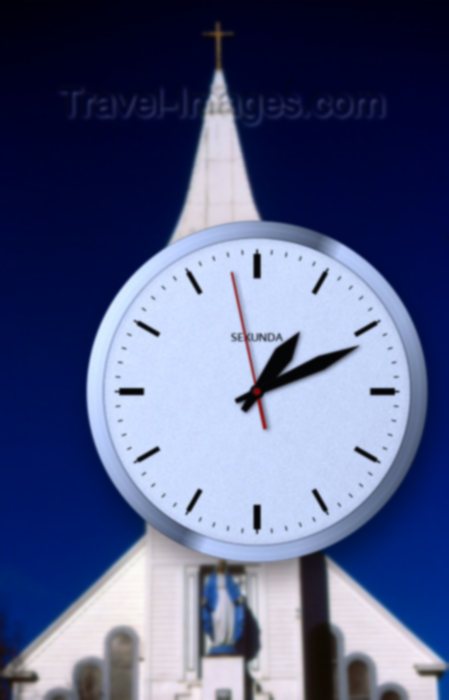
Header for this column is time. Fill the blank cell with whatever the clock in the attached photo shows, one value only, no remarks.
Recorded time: 1:10:58
